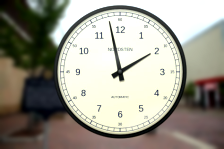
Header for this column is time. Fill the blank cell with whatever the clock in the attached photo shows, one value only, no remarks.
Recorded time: 1:58
